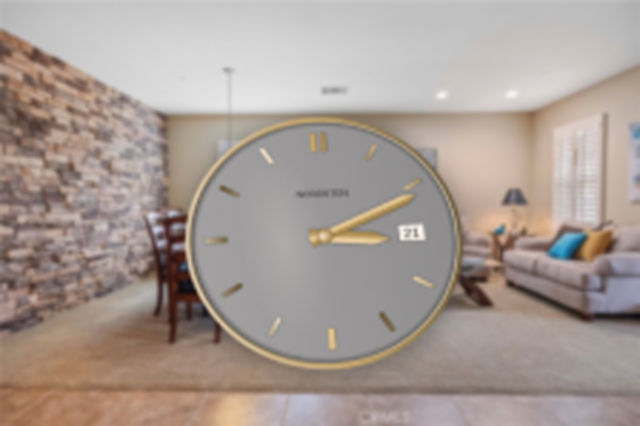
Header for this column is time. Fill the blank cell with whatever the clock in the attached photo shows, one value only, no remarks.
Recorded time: 3:11
